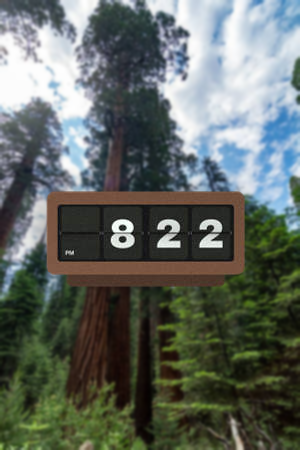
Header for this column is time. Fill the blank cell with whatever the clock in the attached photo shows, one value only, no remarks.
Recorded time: 8:22
